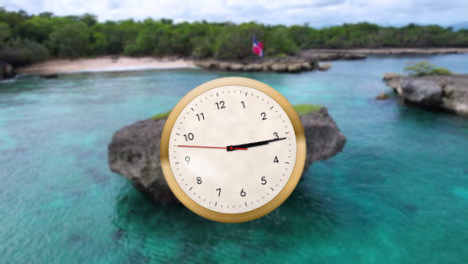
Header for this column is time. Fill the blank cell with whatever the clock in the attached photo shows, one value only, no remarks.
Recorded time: 3:15:48
